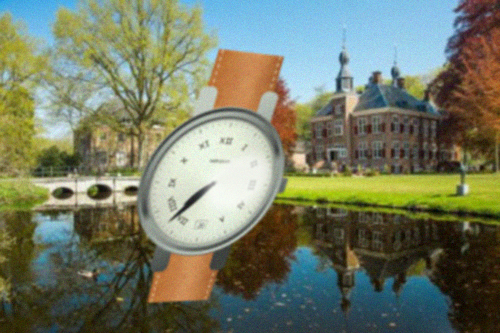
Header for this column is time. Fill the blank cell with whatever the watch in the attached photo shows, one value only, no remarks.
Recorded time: 7:37
